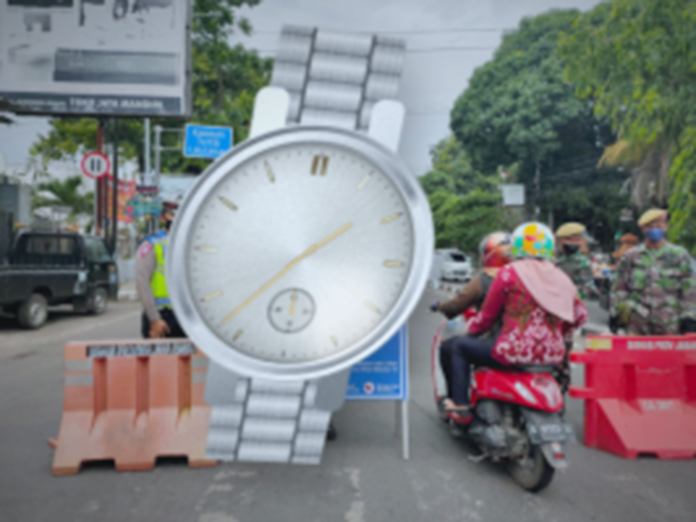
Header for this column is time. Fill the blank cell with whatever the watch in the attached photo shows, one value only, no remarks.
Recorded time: 1:37
